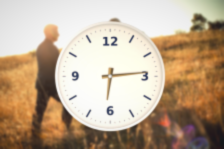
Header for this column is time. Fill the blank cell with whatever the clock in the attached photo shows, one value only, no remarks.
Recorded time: 6:14
